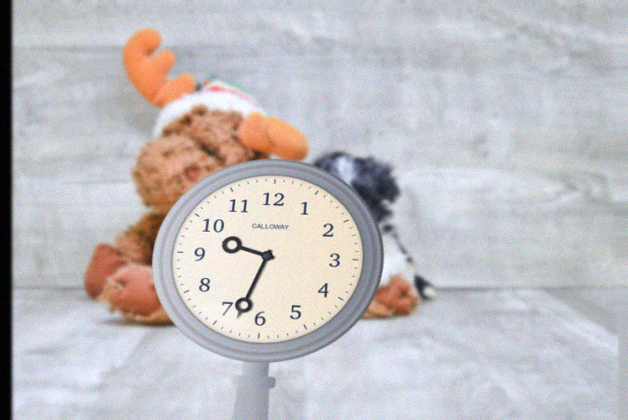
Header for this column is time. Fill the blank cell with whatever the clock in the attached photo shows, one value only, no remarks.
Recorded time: 9:33
